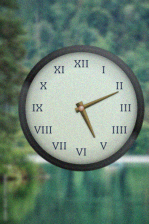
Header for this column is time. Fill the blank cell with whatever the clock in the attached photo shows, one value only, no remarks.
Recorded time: 5:11
